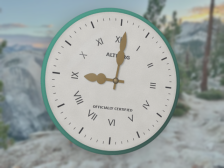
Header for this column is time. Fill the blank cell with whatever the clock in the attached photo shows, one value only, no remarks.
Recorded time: 9:01
